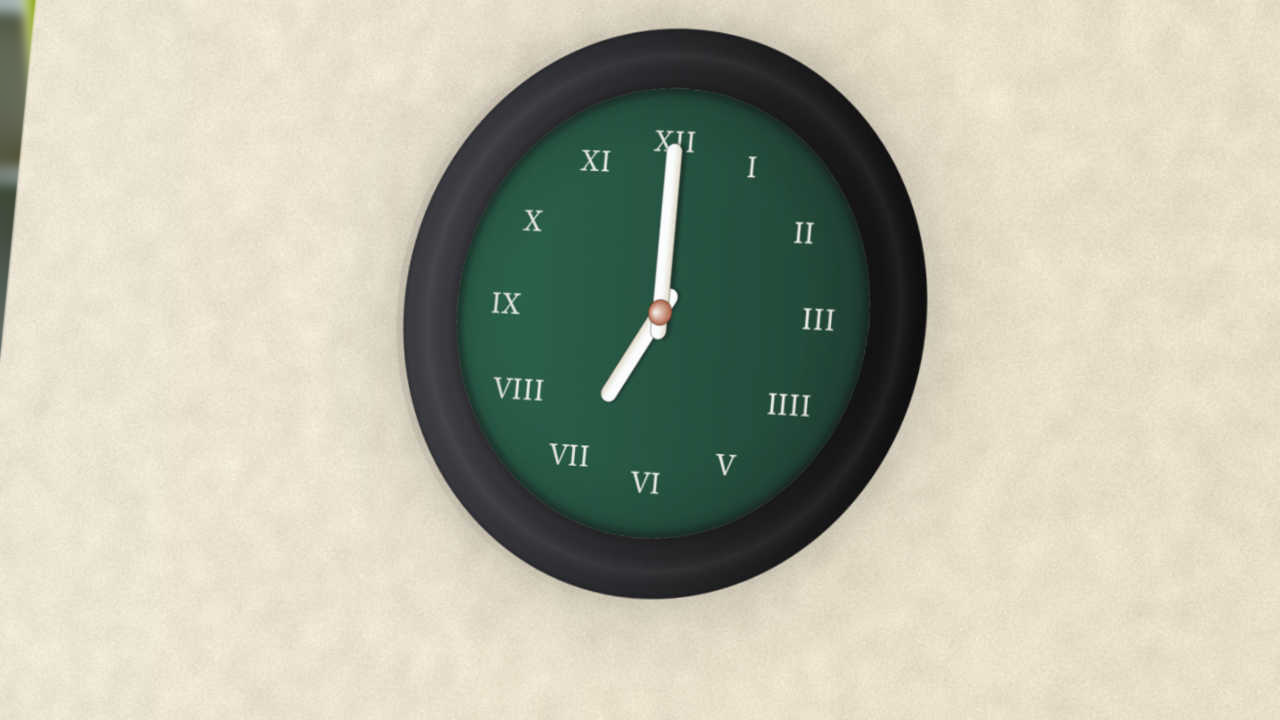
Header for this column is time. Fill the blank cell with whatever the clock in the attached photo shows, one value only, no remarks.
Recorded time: 7:00
